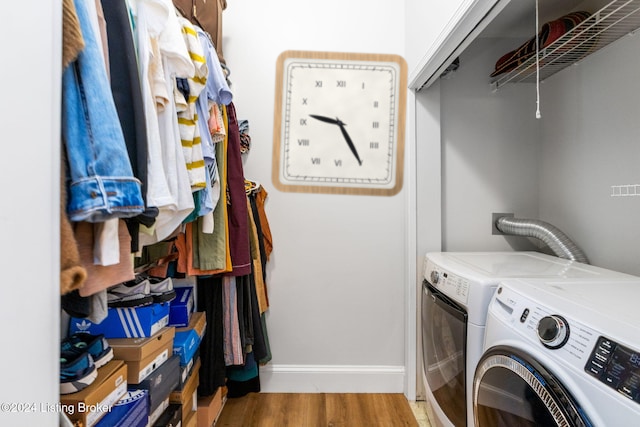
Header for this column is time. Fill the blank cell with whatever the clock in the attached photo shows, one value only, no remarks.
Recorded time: 9:25
